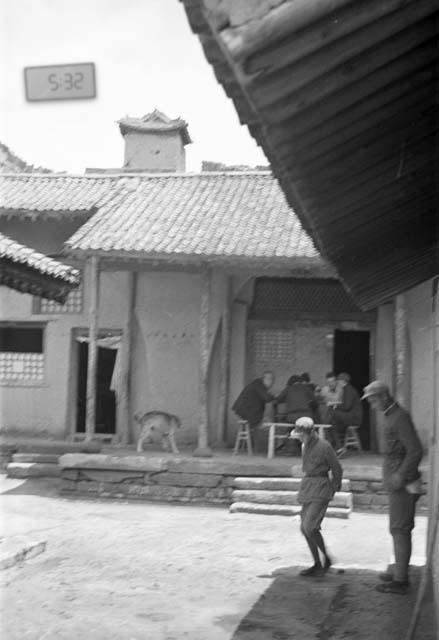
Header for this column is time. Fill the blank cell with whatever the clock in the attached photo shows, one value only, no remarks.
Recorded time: 5:32
